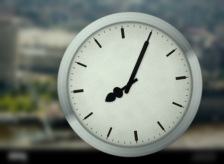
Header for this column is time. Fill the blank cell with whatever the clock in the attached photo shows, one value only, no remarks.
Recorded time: 8:05
